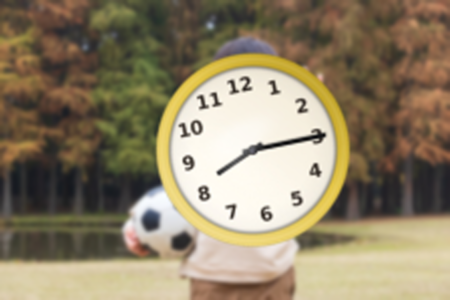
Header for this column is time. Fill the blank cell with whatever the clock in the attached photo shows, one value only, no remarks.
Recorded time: 8:15
